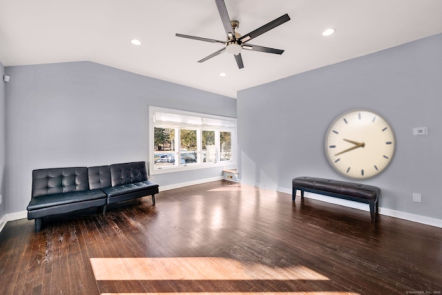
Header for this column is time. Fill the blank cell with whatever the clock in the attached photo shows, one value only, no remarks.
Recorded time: 9:42
